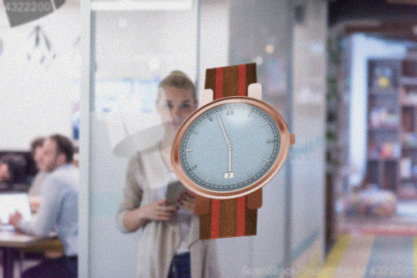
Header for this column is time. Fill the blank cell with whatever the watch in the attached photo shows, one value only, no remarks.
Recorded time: 5:57
